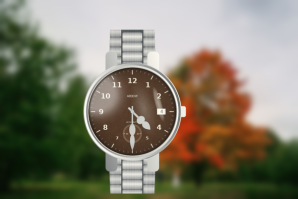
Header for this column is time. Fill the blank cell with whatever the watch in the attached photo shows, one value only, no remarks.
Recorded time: 4:30
